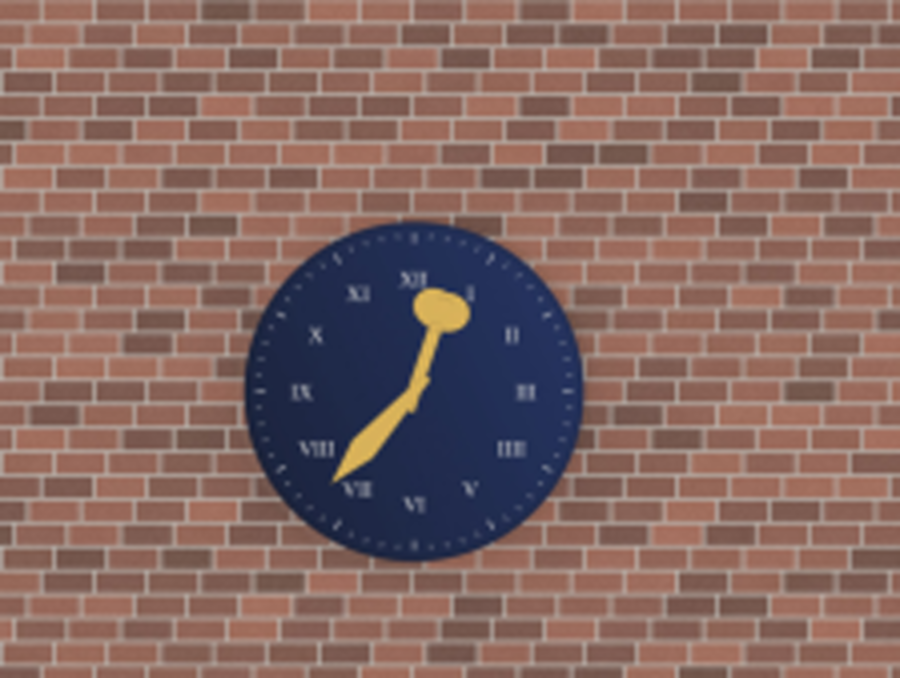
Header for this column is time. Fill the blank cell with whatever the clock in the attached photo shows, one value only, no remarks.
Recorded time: 12:37
